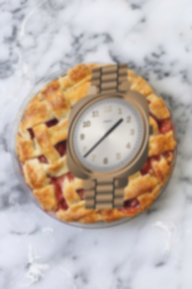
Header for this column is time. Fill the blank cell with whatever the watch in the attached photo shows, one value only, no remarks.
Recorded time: 1:38
